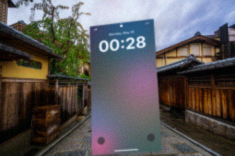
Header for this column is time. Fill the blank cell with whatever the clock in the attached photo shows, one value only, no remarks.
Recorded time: 0:28
